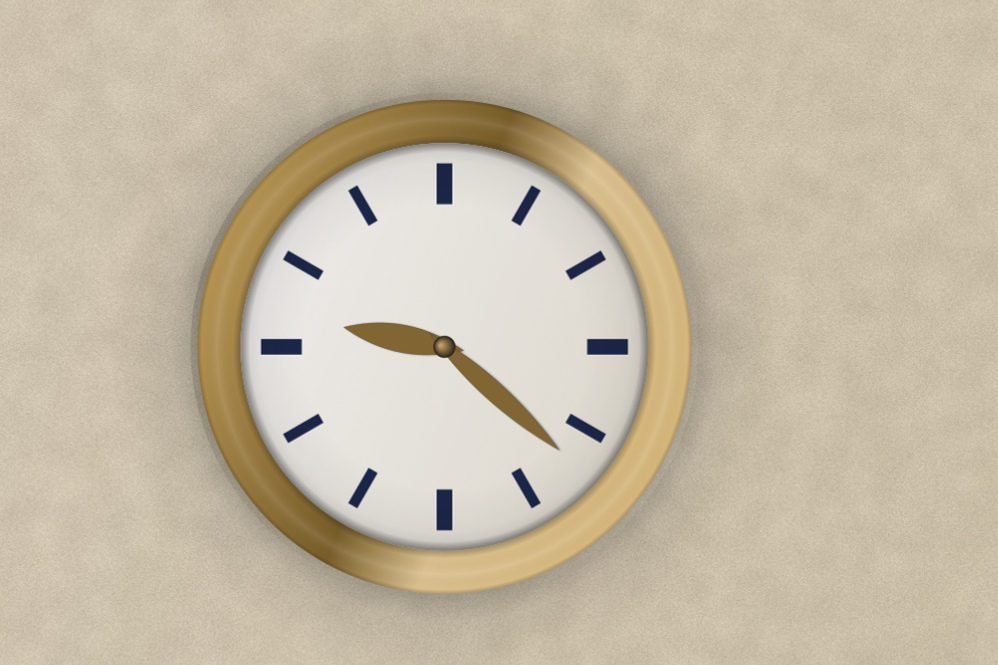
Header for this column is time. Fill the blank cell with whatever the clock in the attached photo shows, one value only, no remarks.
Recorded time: 9:22
